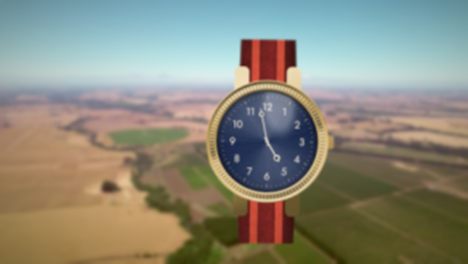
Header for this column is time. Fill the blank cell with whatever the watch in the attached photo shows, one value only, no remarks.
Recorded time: 4:58
